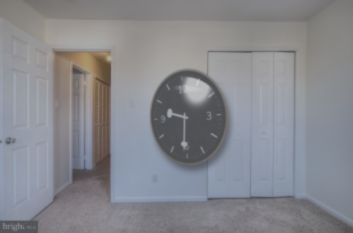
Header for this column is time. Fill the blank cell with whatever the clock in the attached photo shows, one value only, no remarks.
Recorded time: 9:31
